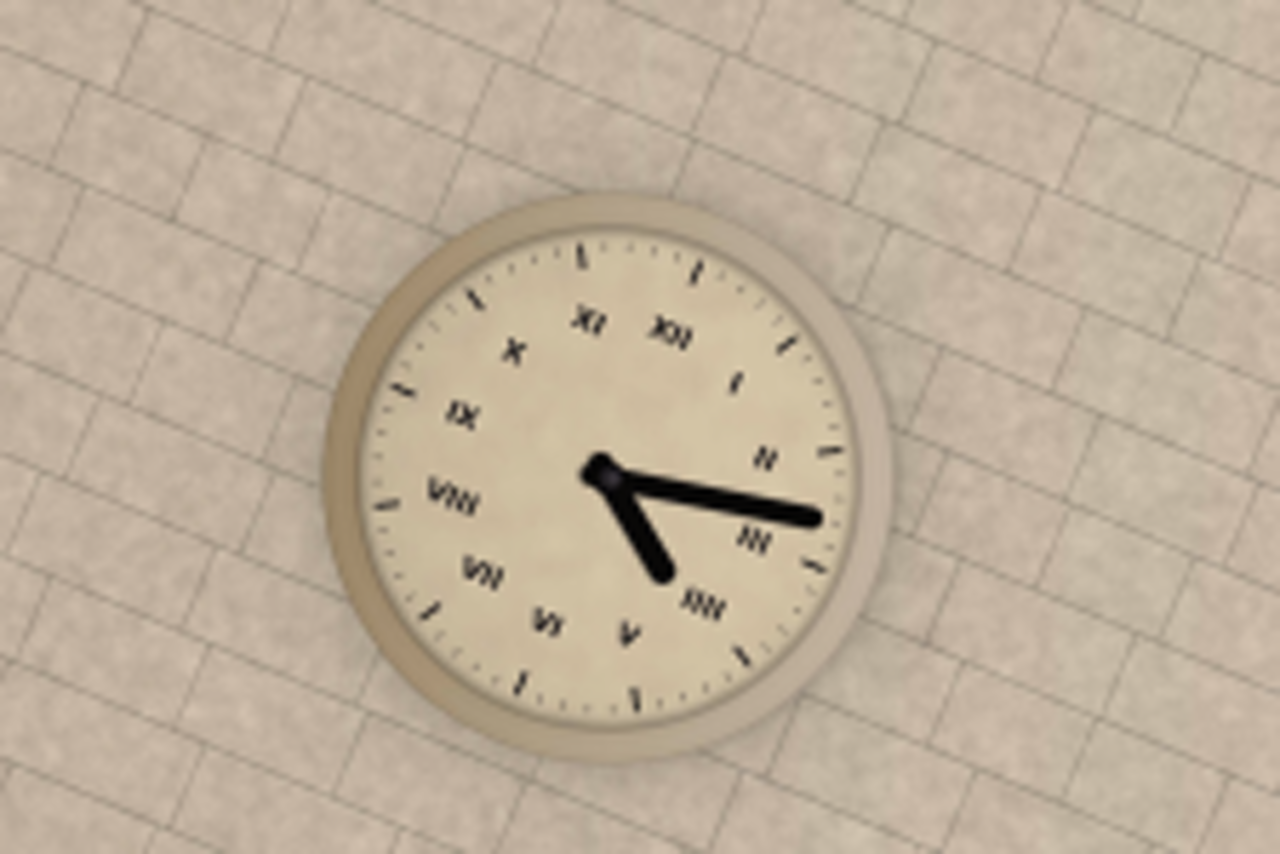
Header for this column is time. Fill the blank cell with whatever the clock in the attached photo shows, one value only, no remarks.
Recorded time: 4:13
